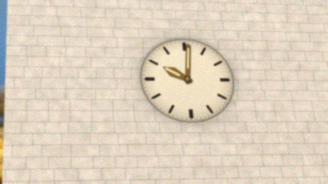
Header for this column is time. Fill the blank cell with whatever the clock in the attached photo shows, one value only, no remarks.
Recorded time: 10:01
